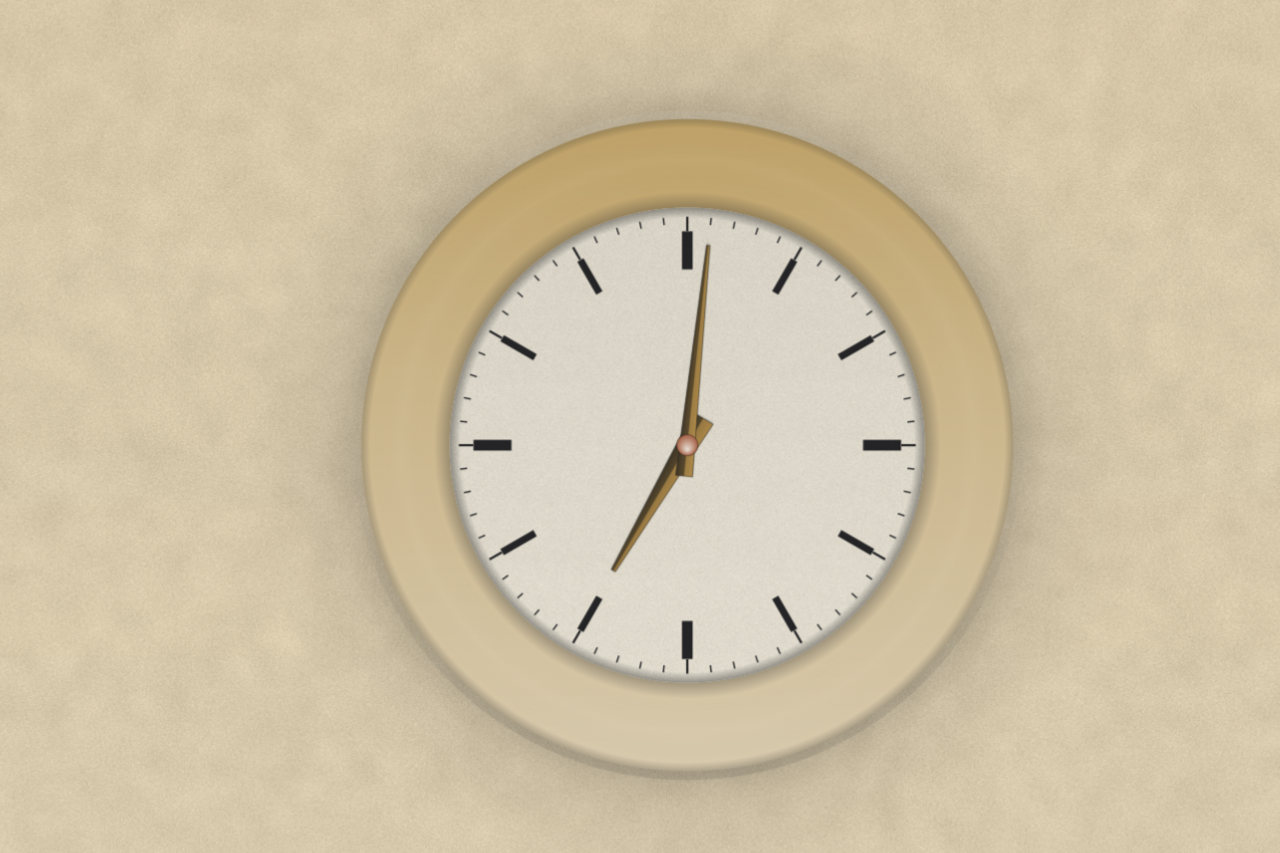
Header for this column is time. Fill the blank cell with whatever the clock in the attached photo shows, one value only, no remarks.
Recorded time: 7:01
